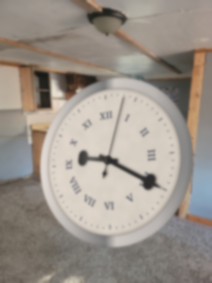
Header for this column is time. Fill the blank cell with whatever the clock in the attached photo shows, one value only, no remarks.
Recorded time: 9:20:03
